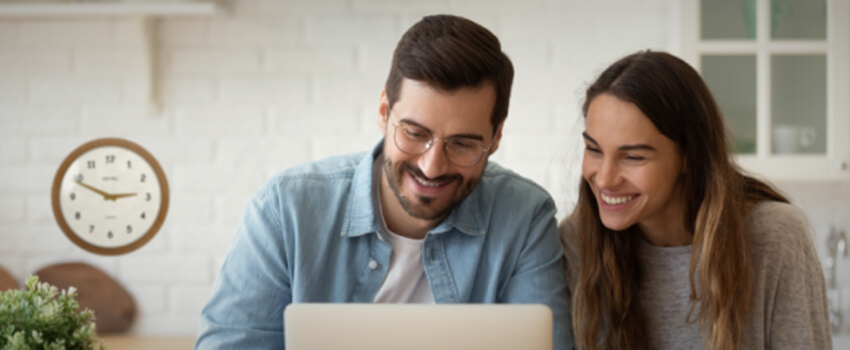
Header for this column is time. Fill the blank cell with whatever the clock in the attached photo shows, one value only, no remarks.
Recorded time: 2:49
